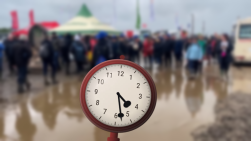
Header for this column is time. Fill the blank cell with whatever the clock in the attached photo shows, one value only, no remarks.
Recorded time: 4:28
